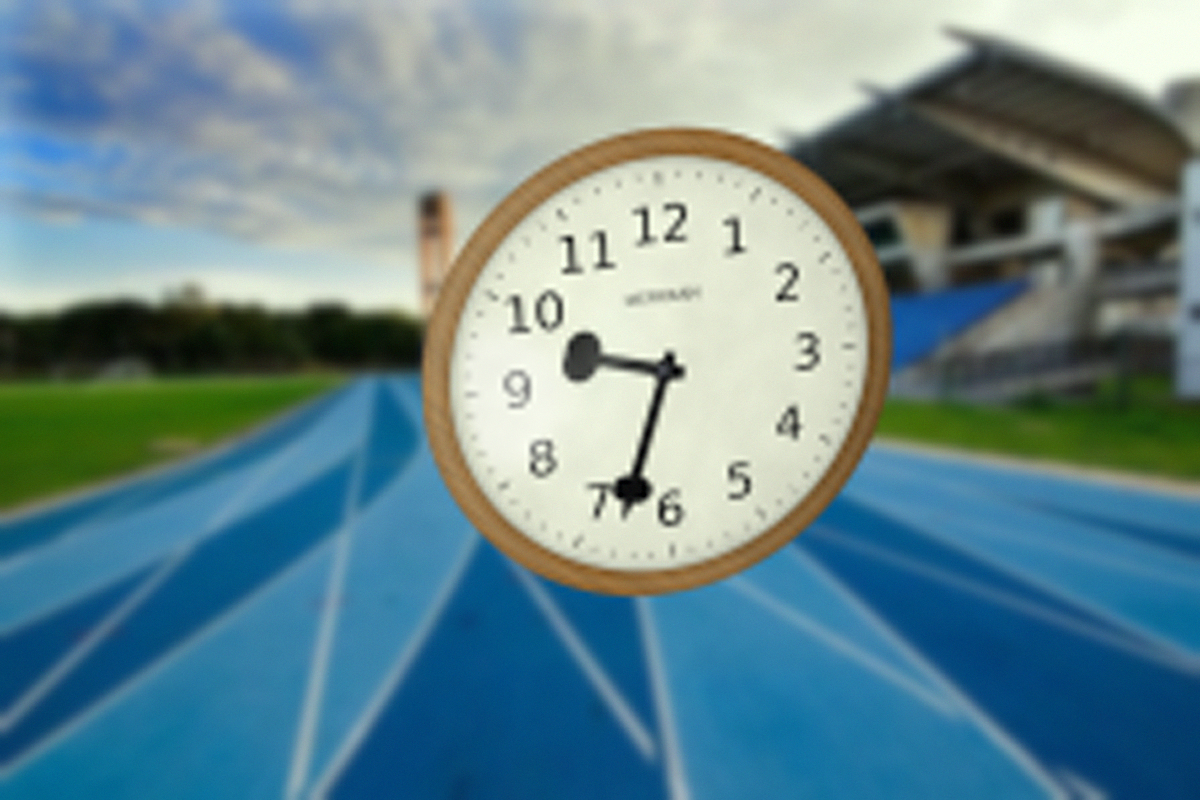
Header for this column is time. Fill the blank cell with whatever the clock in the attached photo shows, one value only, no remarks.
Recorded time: 9:33
